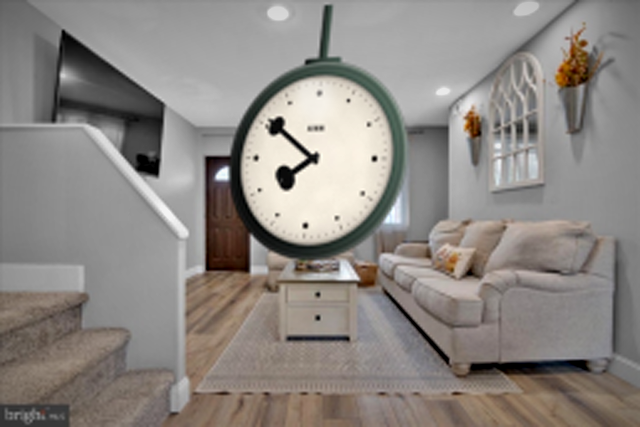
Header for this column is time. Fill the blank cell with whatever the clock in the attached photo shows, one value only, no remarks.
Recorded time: 7:51
